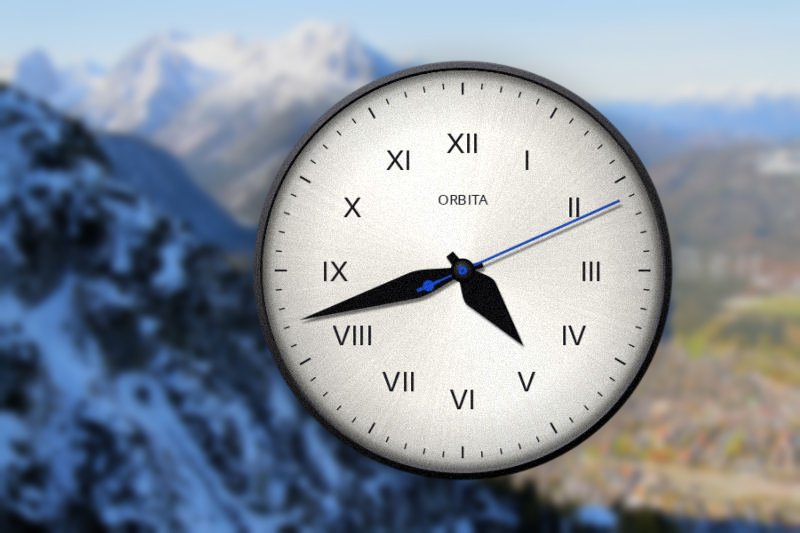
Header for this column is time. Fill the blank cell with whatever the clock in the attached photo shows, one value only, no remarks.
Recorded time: 4:42:11
